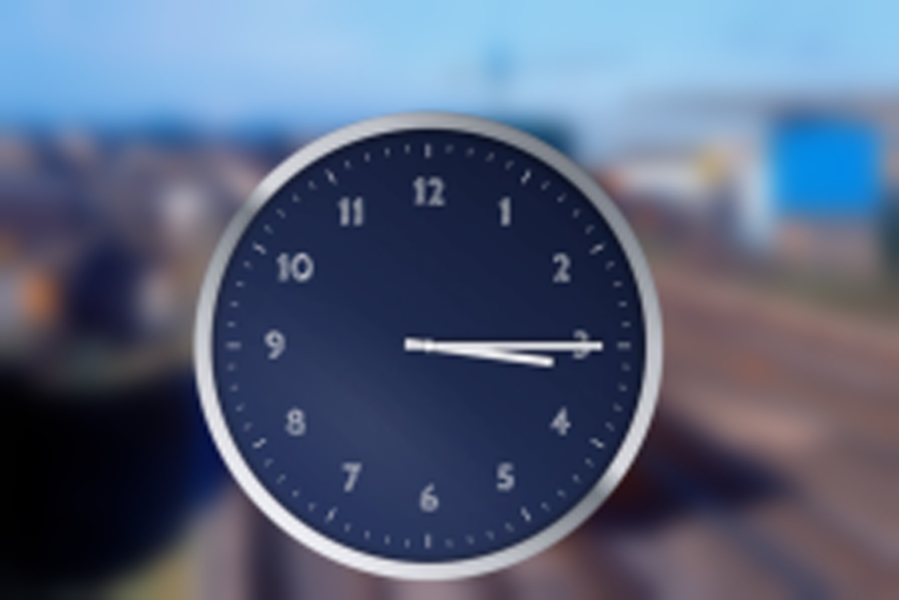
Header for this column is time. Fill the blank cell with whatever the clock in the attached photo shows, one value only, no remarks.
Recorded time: 3:15
